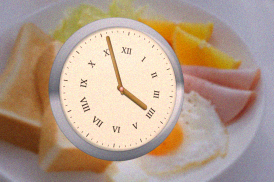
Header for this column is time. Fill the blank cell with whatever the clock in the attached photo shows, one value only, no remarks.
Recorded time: 3:56
